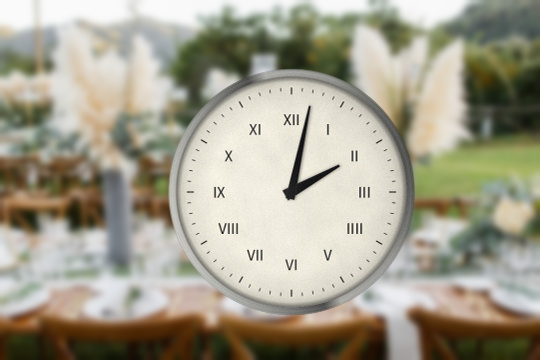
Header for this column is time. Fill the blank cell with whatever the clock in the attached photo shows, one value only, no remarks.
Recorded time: 2:02
